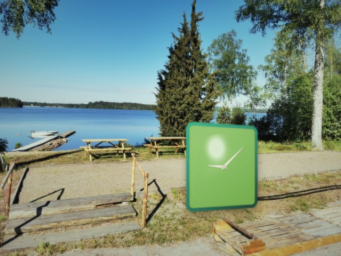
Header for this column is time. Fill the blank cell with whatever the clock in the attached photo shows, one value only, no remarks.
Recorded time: 9:08
